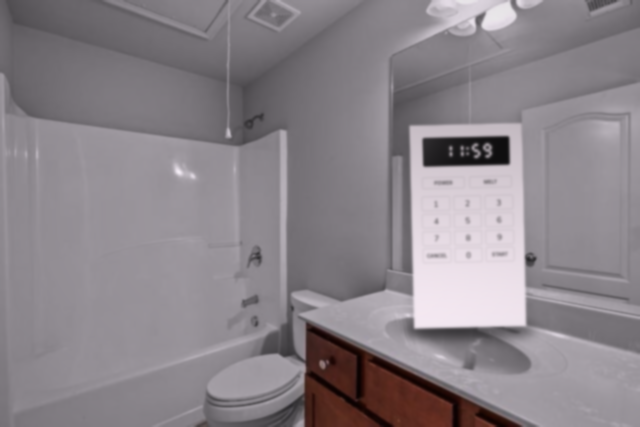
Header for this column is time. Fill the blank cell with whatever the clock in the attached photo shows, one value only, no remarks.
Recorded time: 11:59
